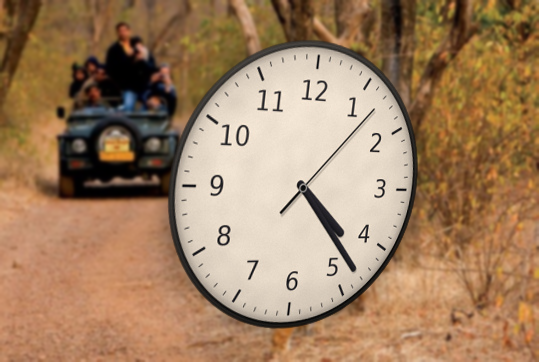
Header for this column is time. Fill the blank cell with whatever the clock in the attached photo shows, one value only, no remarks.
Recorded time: 4:23:07
